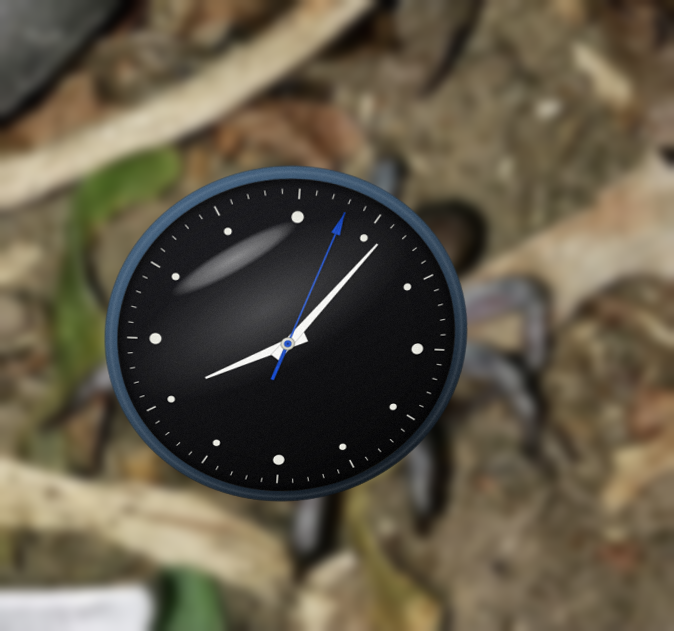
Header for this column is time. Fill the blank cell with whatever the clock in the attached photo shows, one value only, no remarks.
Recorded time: 8:06:03
